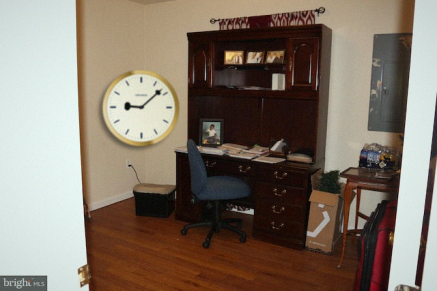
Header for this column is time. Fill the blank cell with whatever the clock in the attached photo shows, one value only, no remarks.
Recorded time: 9:08
